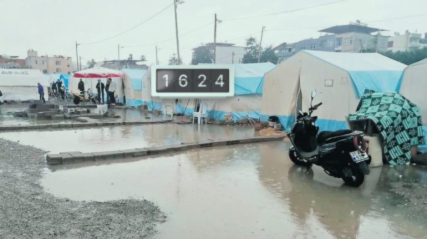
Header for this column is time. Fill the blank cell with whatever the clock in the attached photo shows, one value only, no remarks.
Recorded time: 16:24
